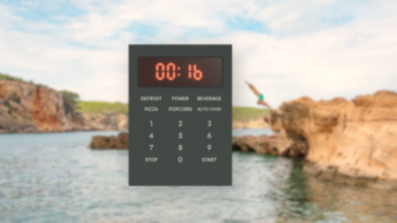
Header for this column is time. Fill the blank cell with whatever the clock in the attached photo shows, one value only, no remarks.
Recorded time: 0:16
